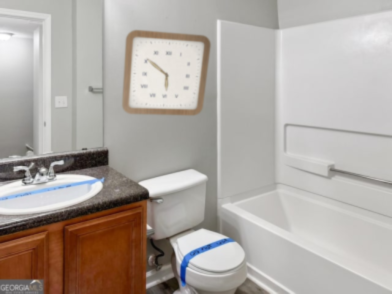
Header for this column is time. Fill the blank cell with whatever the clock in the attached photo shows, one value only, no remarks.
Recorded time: 5:51
